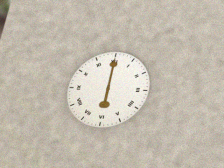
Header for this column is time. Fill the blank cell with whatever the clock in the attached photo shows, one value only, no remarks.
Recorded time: 6:00
